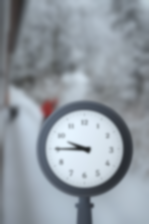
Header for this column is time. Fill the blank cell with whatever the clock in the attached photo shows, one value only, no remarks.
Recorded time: 9:45
